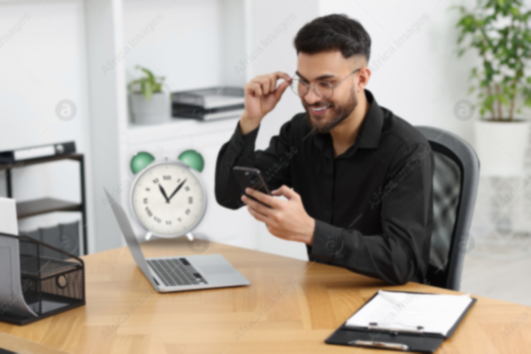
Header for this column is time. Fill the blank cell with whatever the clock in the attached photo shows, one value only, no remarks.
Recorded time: 11:07
